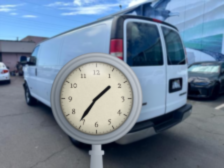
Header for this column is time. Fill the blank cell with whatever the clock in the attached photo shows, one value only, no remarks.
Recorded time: 1:36
